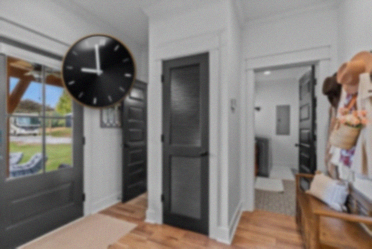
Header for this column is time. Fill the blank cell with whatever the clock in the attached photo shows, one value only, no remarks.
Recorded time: 8:58
